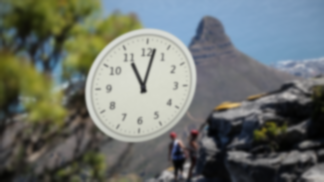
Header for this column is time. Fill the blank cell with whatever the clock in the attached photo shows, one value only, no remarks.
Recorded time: 11:02
